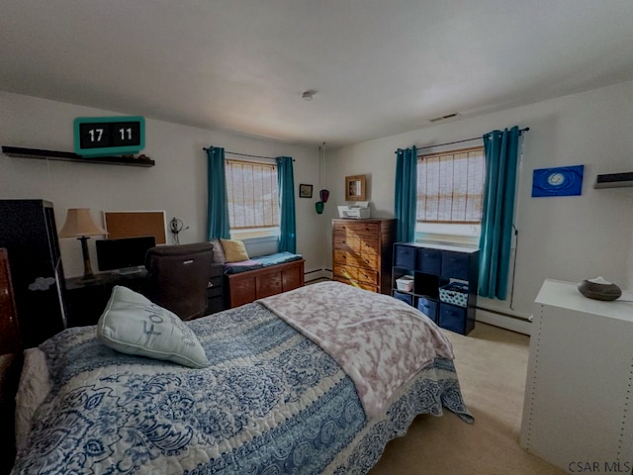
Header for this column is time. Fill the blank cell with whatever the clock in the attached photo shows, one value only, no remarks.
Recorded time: 17:11
